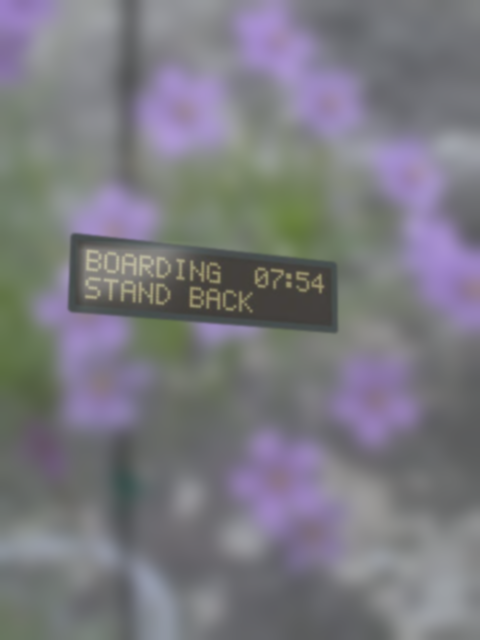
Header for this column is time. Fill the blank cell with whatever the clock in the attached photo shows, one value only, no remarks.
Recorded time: 7:54
